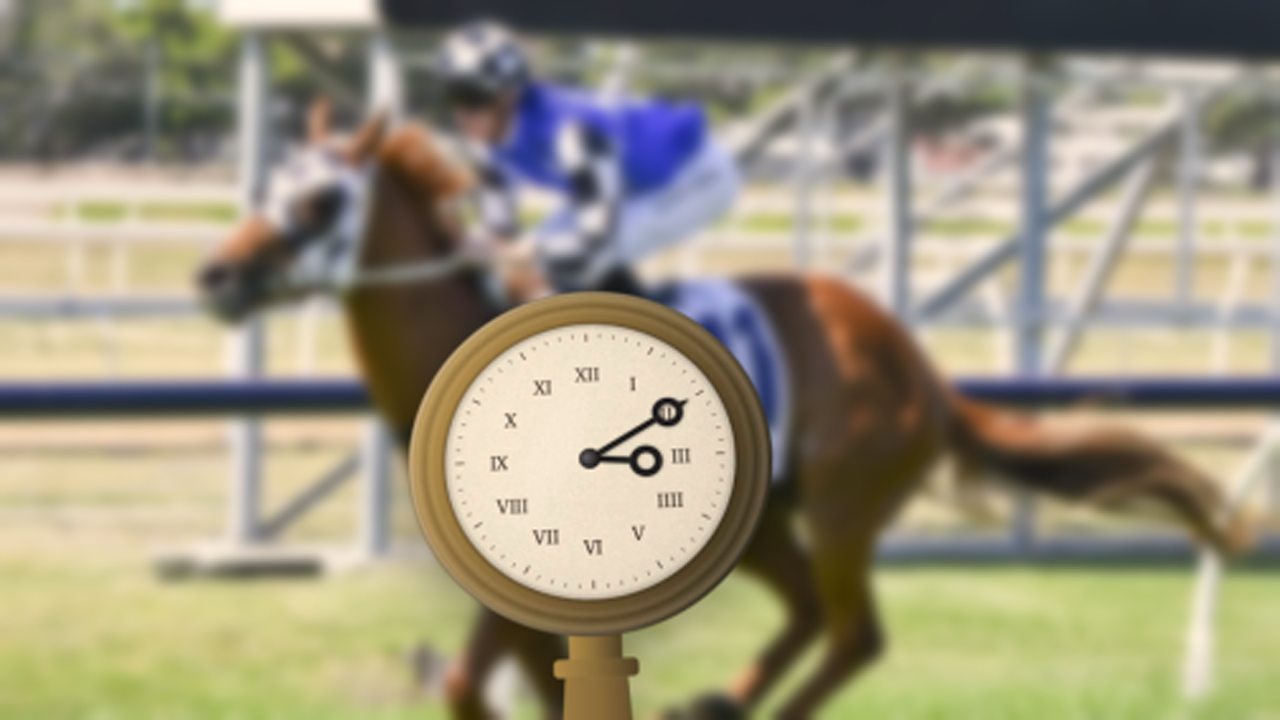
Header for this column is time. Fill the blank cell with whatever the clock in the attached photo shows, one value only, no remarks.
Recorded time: 3:10
